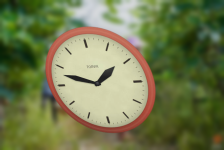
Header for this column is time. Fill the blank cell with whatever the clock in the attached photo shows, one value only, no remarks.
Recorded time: 1:48
